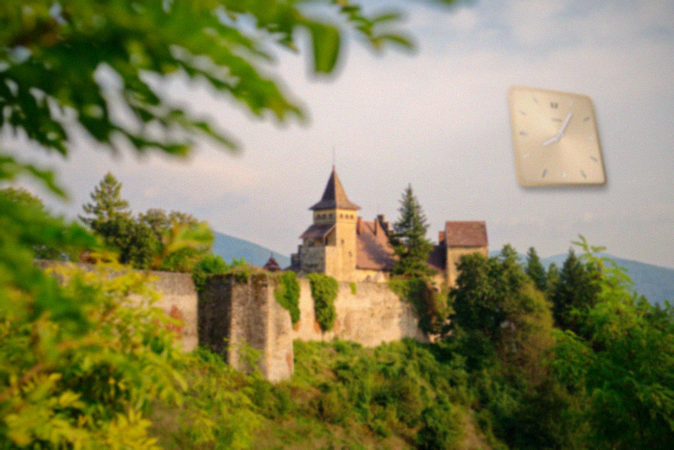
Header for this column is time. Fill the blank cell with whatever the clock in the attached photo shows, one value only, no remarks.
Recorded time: 8:06
